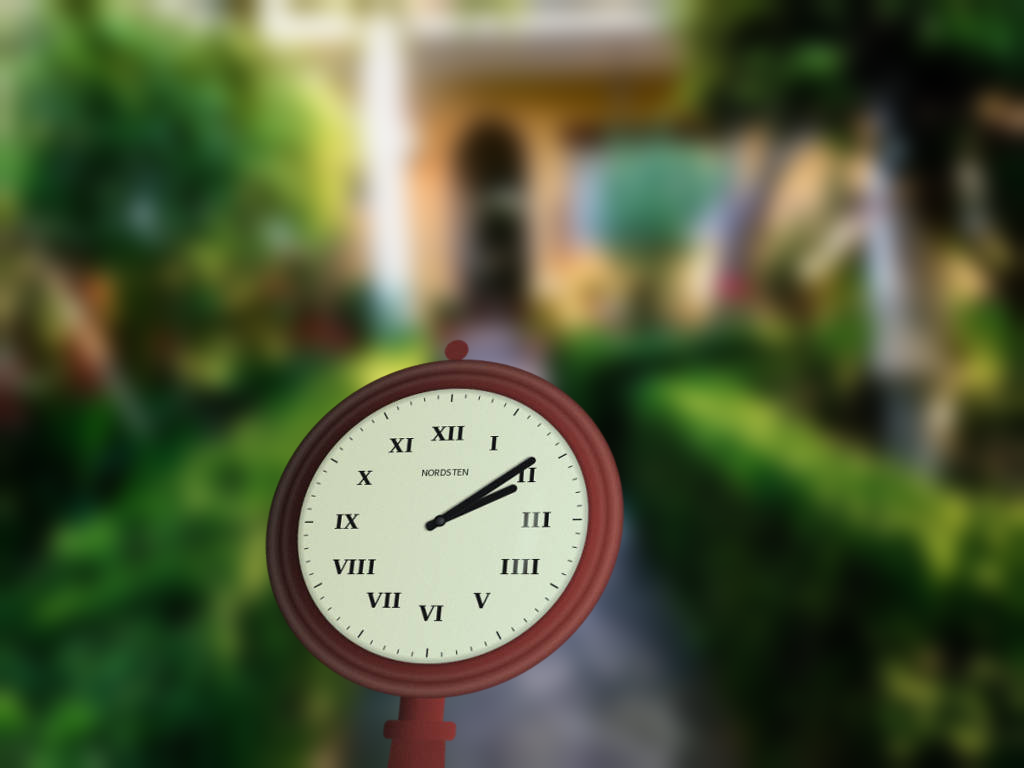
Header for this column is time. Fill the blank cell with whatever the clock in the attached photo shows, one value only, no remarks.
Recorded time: 2:09
